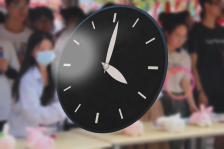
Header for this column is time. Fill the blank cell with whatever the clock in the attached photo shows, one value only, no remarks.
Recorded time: 4:01
